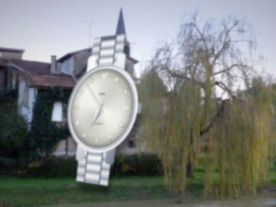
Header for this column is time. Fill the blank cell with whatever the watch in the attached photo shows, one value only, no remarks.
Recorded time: 6:53
